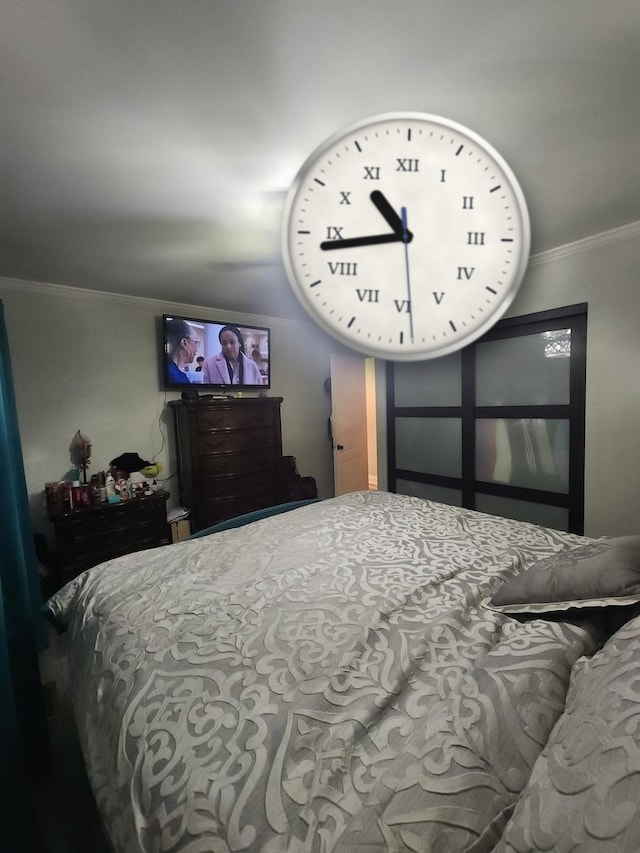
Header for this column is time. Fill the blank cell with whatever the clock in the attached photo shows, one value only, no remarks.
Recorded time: 10:43:29
